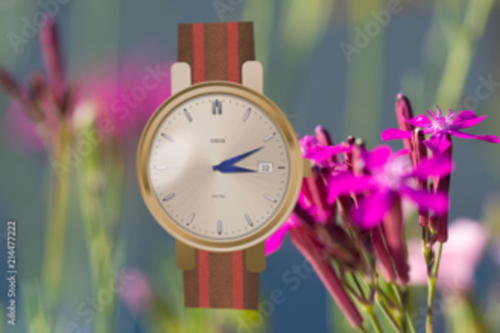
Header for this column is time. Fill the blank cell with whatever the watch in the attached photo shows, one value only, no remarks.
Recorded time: 3:11
